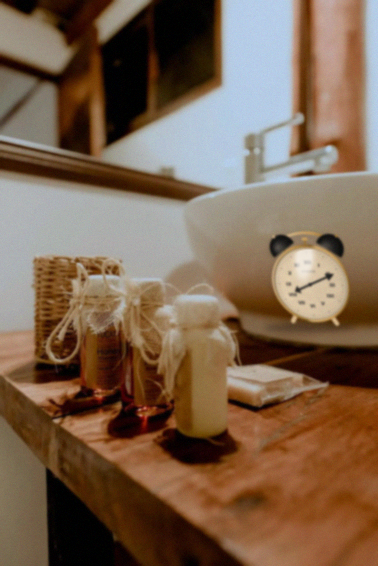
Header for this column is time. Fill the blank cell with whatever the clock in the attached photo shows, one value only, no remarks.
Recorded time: 8:11
